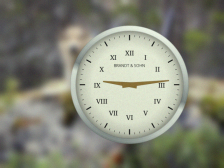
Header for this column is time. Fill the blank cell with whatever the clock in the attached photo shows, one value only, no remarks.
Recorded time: 9:14
